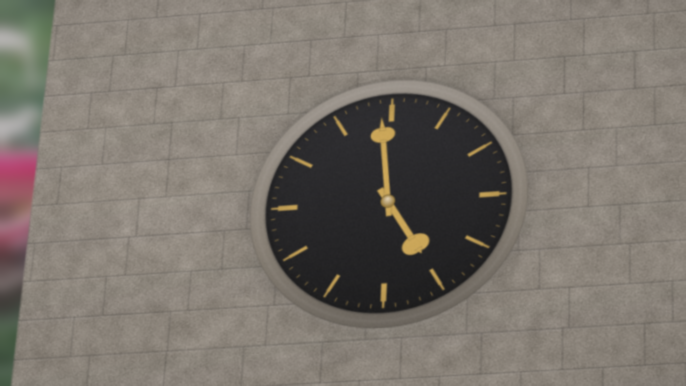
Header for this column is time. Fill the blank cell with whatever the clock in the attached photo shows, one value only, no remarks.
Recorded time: 4:59
